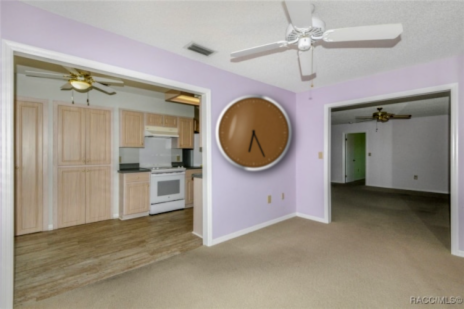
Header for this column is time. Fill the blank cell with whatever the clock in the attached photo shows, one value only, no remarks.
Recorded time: 6:26
